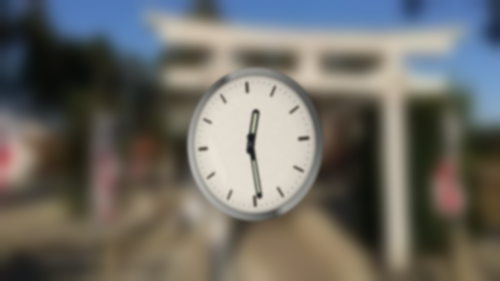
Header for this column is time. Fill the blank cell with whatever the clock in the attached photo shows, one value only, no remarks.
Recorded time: 12:29
